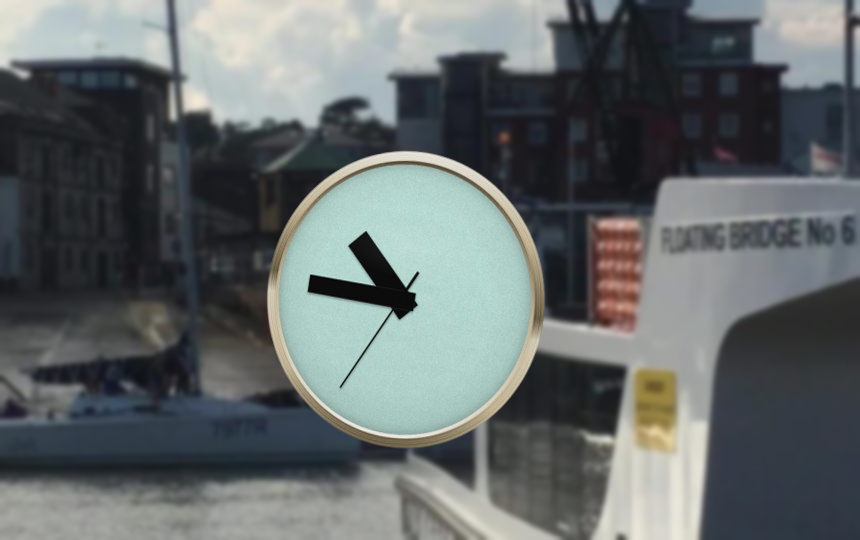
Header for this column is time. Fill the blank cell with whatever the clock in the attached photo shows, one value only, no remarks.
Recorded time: 10:46:36
